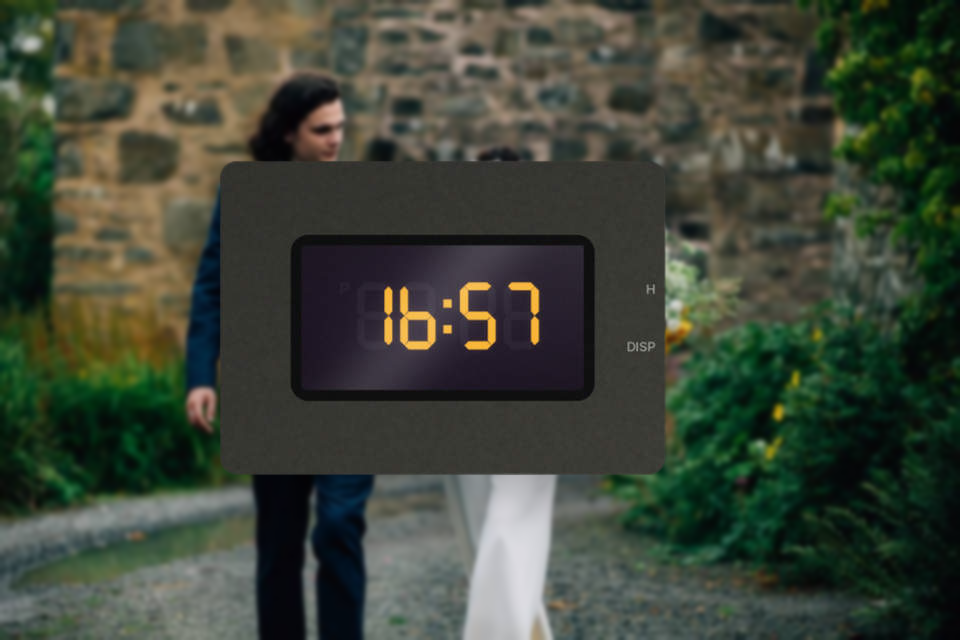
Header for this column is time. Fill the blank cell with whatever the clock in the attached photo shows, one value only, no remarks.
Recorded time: 16:57
